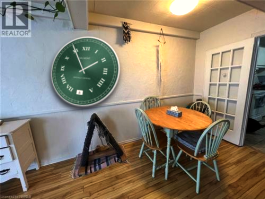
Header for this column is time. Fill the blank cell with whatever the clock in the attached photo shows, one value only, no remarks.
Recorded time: 1:55
